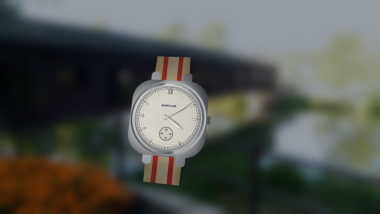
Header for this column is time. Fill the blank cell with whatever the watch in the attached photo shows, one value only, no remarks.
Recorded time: 4:09
